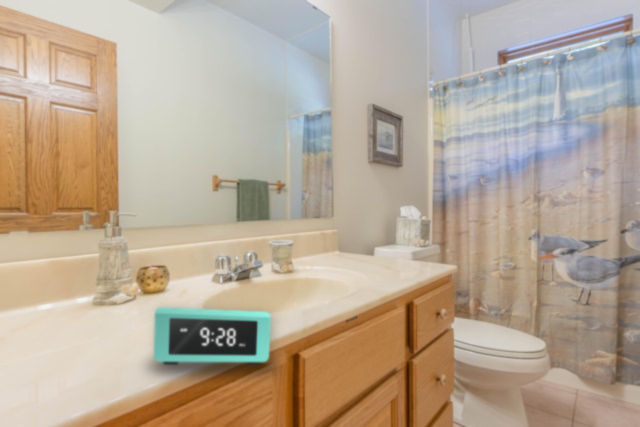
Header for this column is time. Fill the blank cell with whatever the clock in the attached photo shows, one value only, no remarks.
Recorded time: 9:28
